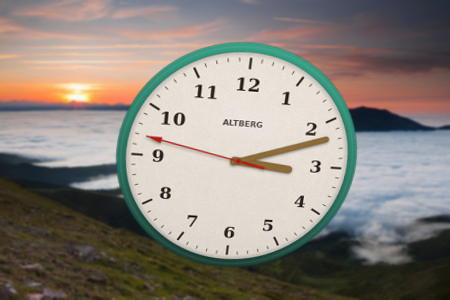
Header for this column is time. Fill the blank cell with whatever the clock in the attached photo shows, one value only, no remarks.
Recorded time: 3:11:47
